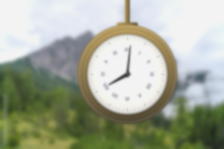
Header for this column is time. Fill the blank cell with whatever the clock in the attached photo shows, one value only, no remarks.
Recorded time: 8:01
